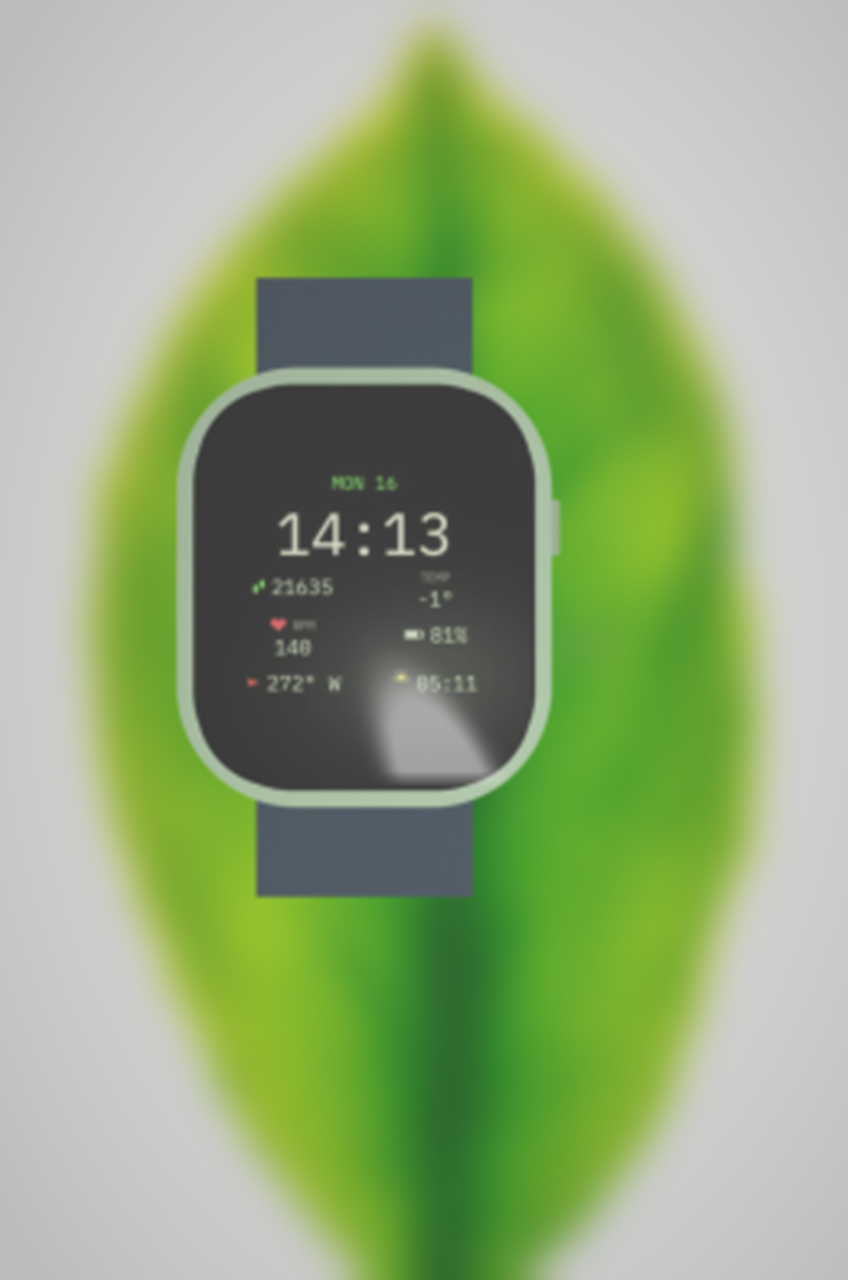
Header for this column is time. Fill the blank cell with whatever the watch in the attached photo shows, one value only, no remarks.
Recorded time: 14:13
